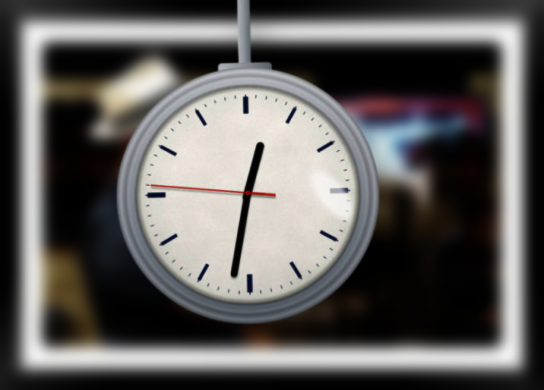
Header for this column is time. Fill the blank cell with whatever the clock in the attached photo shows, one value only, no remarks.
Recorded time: 12:31:46
